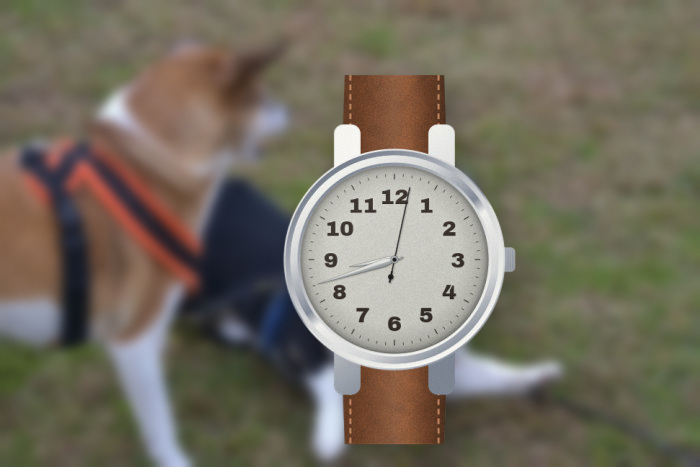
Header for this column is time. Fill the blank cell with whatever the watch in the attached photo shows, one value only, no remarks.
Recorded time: 8:42:02
